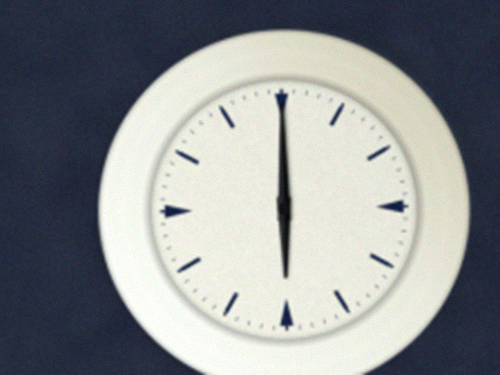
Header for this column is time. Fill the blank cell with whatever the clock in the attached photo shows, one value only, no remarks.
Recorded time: 6:00
